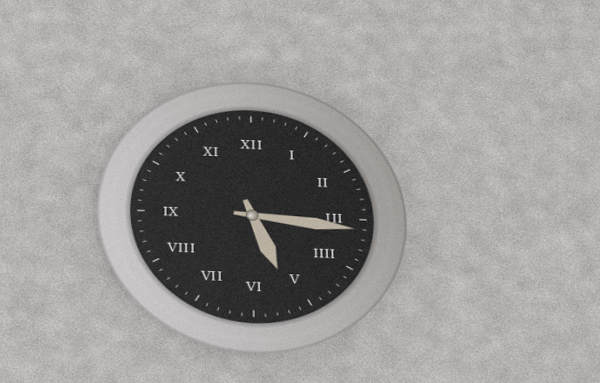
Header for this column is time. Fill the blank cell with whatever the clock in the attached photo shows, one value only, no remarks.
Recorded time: 5:16
